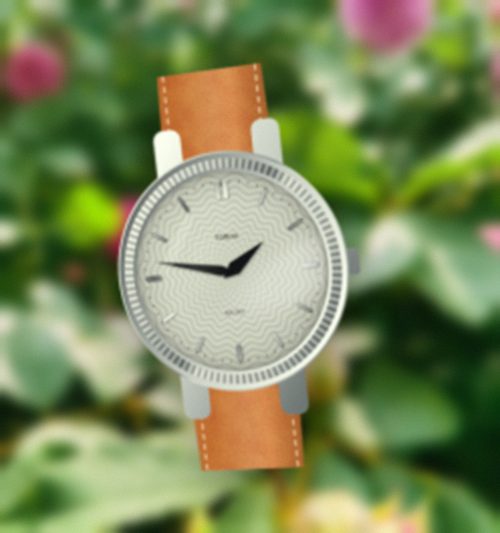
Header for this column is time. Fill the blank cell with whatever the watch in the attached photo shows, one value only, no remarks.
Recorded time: 1:47
